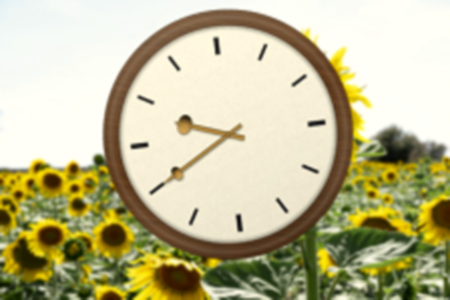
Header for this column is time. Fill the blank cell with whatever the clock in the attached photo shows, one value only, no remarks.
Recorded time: 9:40
